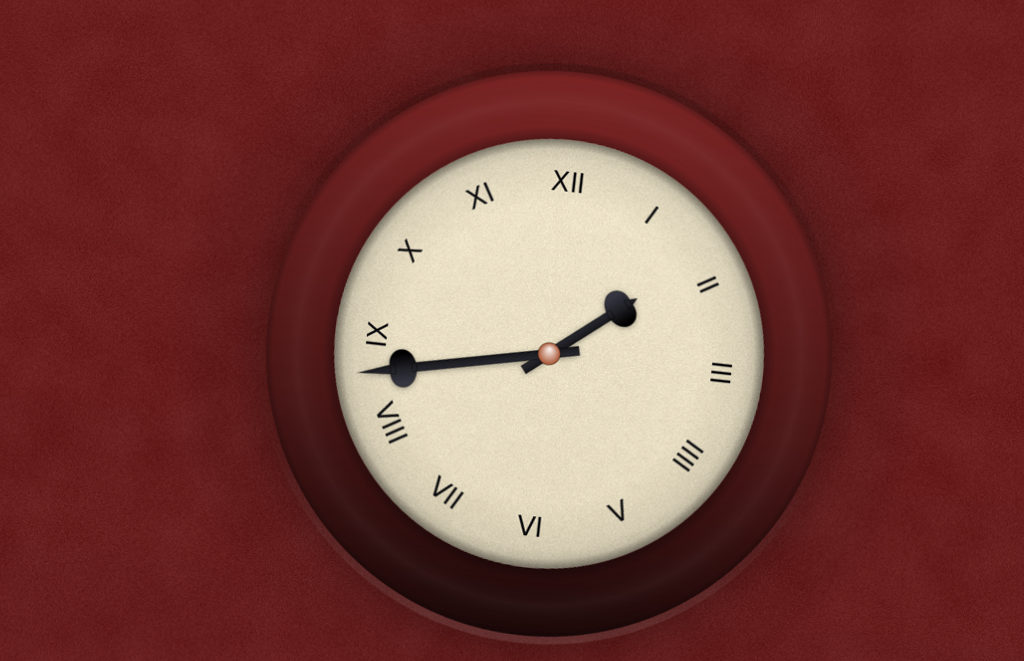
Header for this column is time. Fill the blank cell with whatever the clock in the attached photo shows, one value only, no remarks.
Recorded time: 1:43
